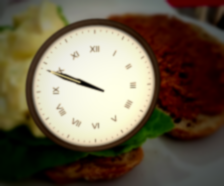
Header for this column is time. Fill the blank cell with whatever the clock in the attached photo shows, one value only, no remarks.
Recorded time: 9:49
